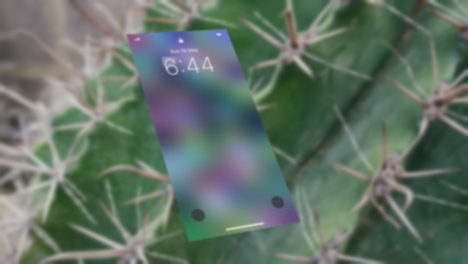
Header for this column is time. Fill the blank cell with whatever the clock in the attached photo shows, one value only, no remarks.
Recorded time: 6:44
